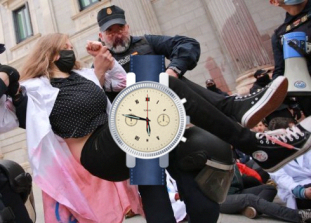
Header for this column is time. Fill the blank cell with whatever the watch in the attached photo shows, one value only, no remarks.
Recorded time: 5:47
